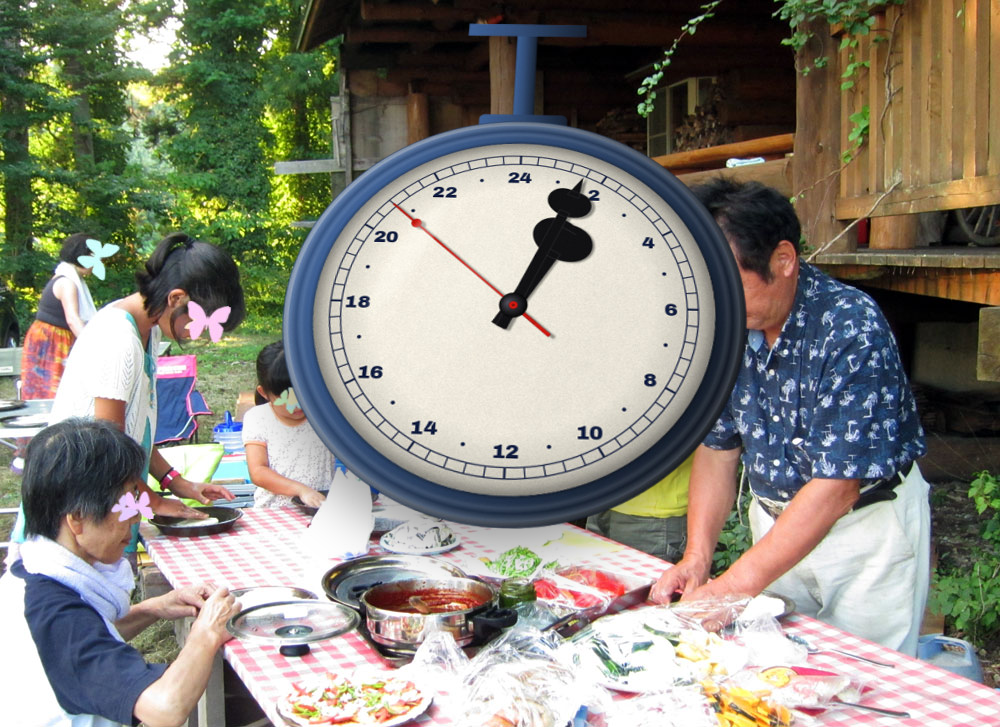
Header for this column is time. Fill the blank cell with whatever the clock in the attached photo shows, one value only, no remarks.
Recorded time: 2:03:52
